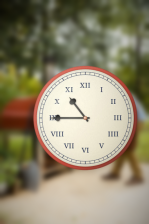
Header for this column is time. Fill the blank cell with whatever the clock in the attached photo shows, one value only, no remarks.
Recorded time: 10:45
